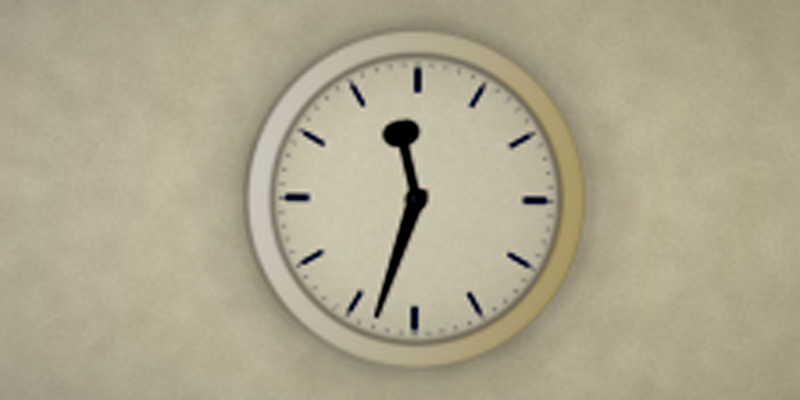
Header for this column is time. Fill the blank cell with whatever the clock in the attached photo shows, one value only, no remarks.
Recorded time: 11:33
